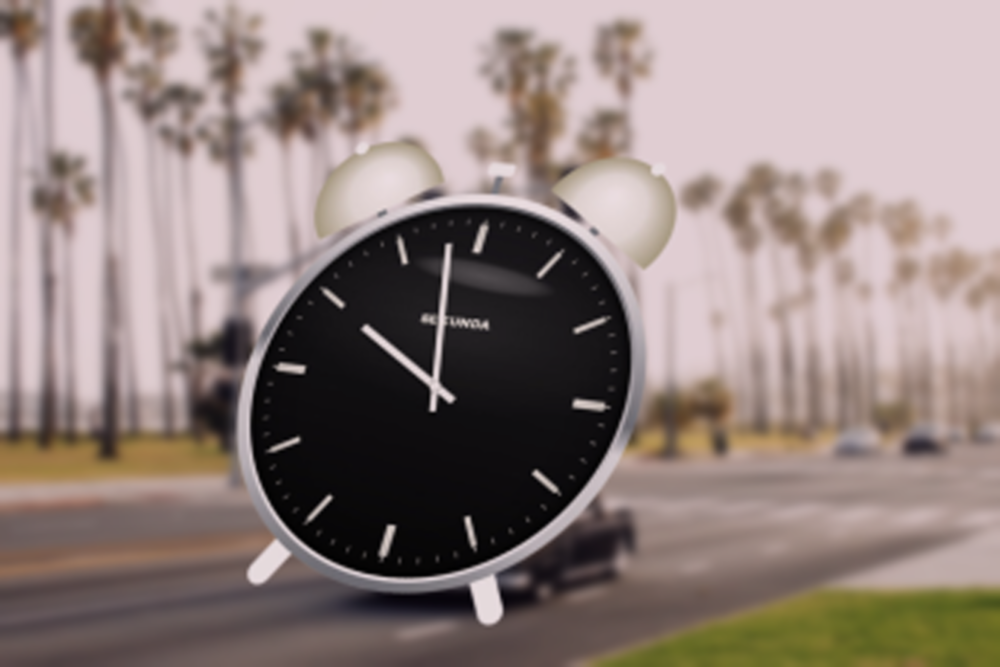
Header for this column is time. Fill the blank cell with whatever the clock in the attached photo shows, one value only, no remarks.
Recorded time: 9:58
